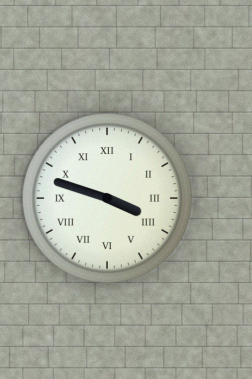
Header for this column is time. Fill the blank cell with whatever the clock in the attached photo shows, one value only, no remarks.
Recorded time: 3:48
